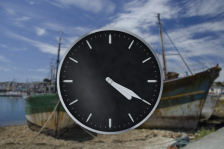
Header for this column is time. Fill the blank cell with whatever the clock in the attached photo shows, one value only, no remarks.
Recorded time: 4:20
